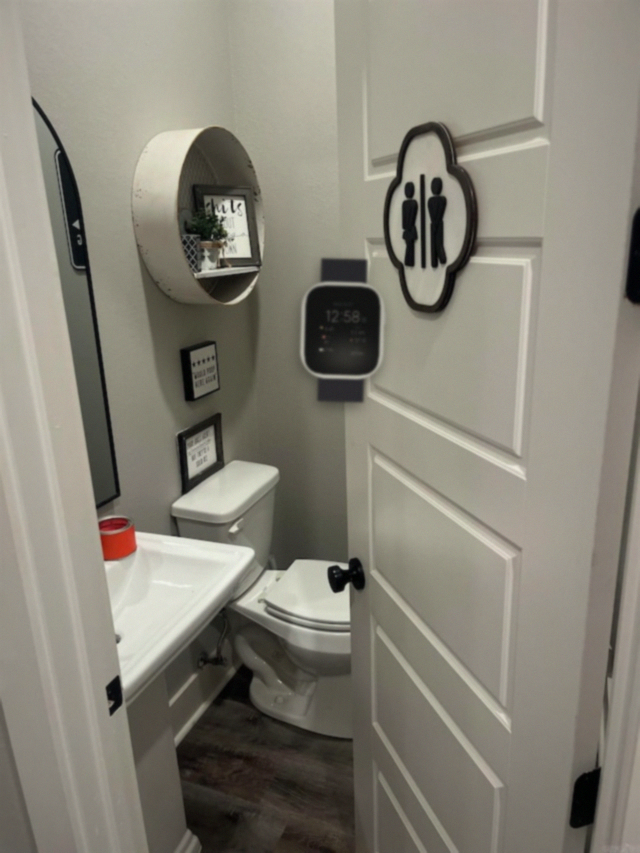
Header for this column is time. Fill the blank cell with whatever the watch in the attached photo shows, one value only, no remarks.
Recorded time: 12:58
